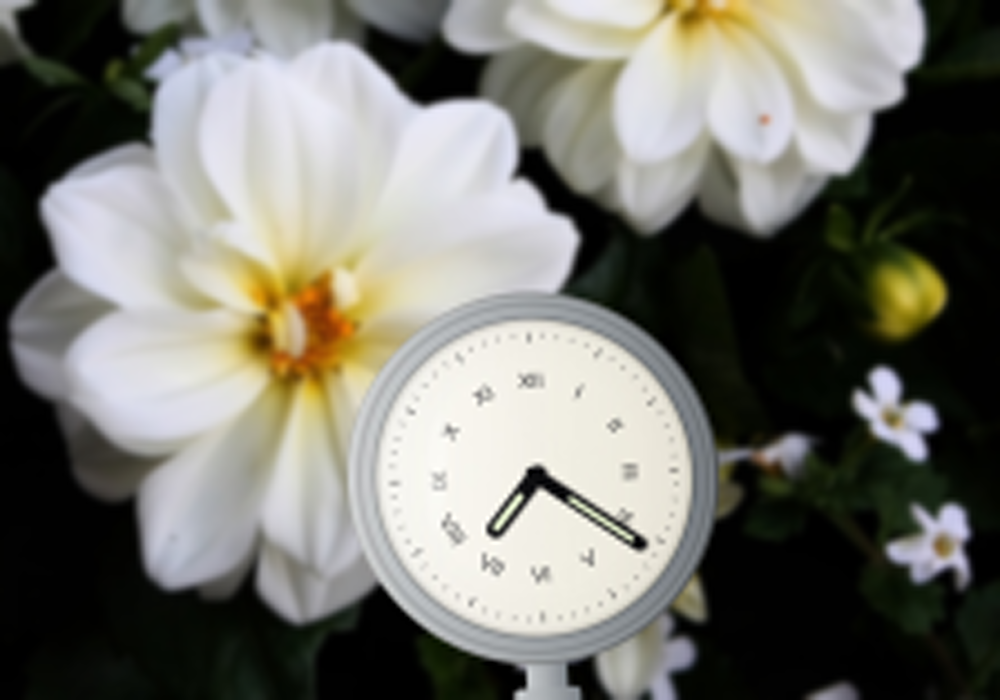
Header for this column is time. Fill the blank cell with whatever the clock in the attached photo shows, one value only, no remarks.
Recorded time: 7:21
